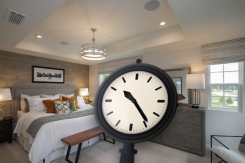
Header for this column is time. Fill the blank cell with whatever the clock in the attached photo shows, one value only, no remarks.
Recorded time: 10:24
